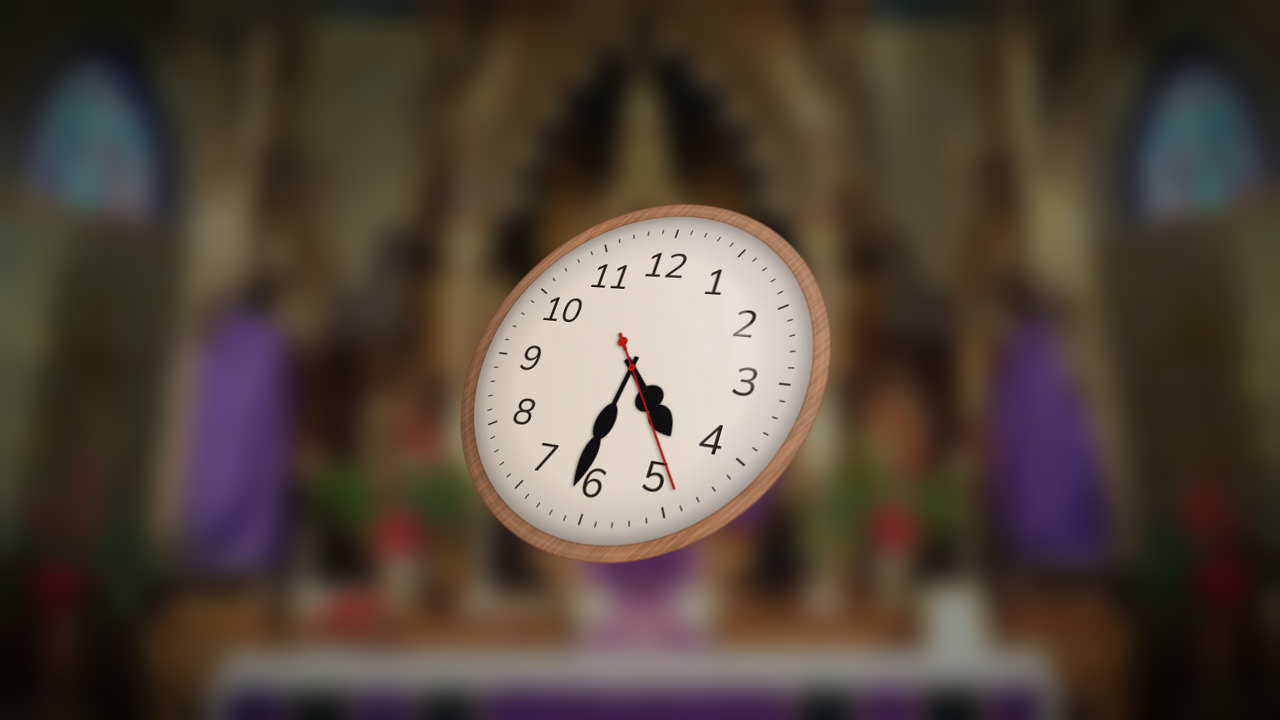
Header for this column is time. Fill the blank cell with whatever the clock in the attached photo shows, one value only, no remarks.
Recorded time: 4:31:24
